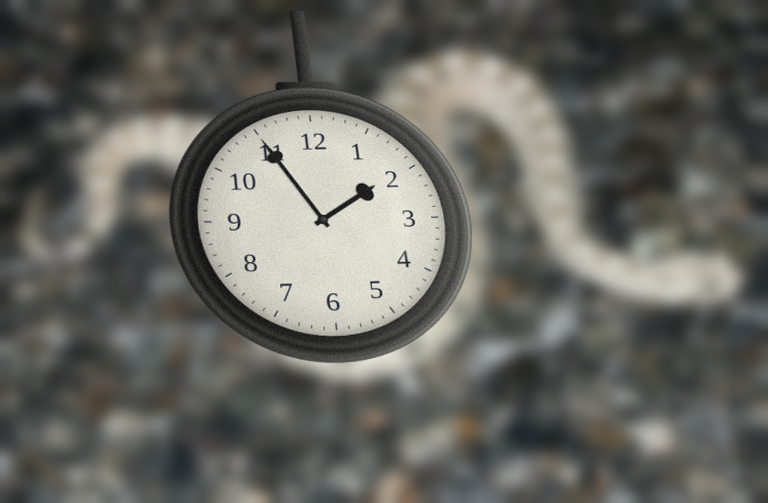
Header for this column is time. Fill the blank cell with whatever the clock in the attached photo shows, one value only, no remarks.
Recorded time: 1:55
